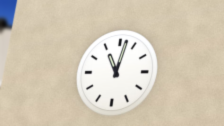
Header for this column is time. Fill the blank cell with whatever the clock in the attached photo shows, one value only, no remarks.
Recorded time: 11:02
